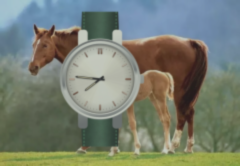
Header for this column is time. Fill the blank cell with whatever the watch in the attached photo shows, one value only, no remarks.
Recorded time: 7:46
